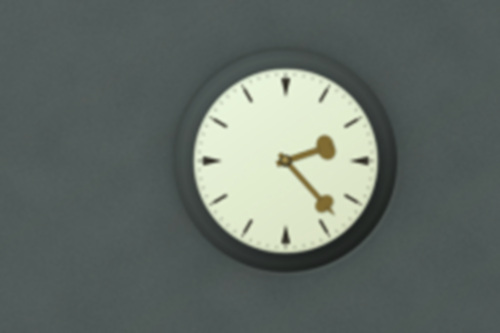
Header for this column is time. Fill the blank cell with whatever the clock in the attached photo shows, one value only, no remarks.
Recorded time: 2:23
